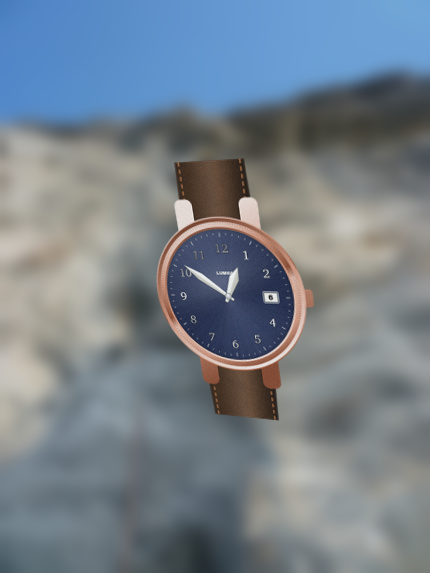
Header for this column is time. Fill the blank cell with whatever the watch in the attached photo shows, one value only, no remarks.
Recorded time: 12:51
